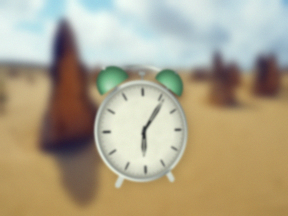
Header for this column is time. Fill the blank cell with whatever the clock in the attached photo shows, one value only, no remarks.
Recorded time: 6:06
